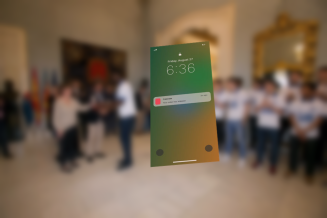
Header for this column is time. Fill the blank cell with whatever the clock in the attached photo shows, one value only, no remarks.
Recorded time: 6:36
